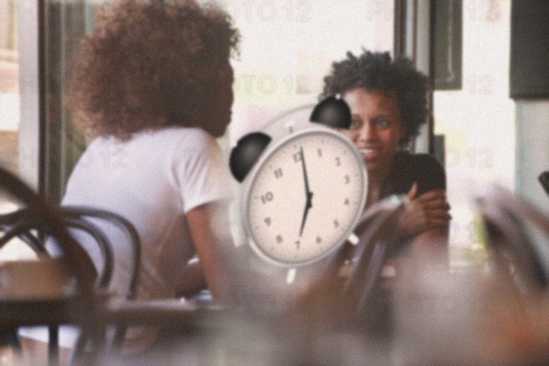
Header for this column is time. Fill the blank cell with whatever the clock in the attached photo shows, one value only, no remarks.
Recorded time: 7:01
